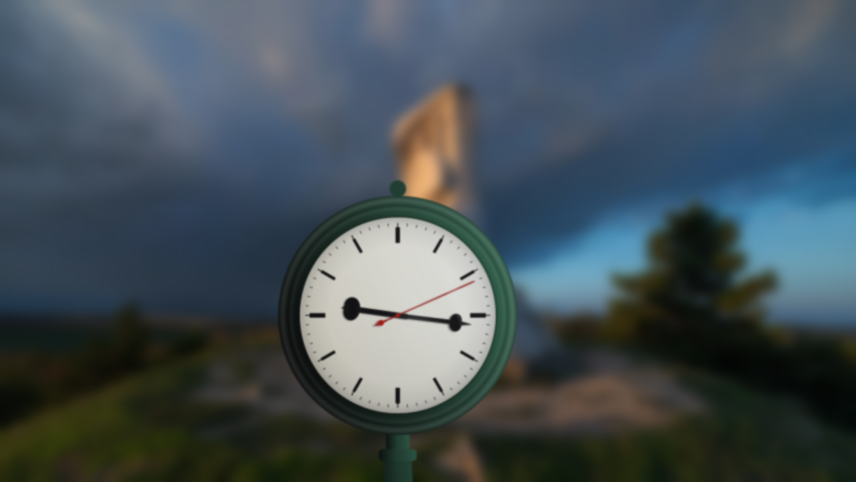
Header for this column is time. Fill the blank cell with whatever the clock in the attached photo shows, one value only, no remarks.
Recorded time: 9:16:11
